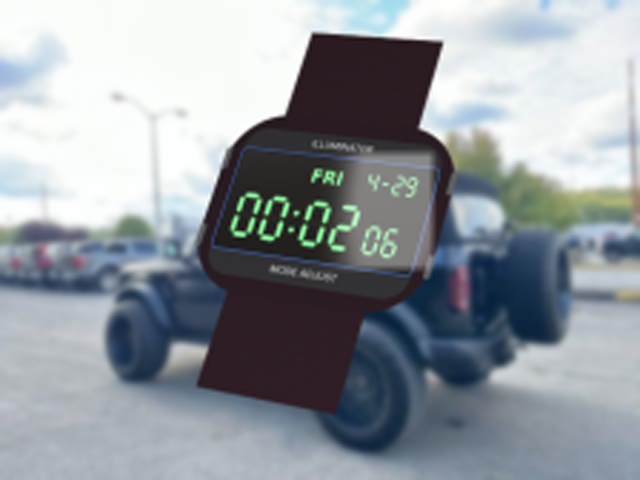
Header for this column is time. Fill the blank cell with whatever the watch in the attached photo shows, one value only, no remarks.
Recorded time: 0:02:06
